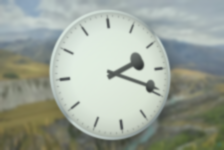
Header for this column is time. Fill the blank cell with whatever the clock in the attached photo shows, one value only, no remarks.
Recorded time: 2:19
